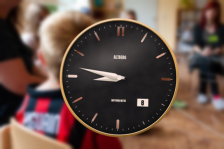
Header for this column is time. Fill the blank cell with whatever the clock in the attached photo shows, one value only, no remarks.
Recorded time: 8:47
